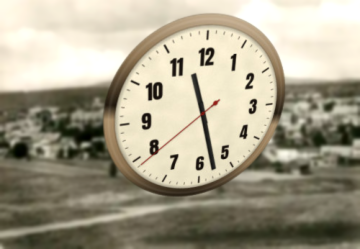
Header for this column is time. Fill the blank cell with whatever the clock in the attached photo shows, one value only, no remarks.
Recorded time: 11:27:39
